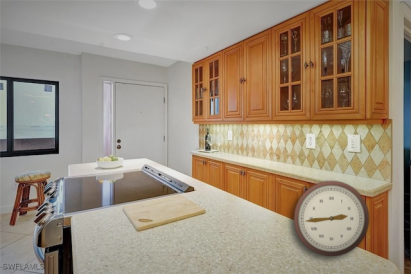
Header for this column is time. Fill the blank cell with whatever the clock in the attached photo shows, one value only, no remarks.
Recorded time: 2:44
